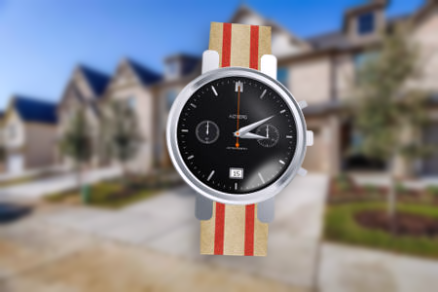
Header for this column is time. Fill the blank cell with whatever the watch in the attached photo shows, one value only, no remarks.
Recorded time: 3:10
